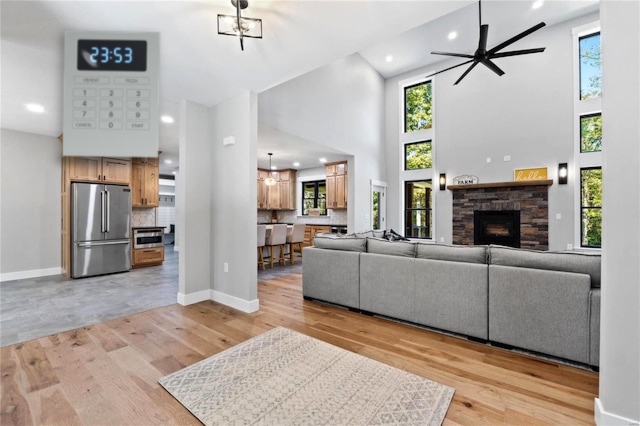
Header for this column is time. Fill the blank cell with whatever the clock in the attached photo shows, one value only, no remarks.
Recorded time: 23:53
